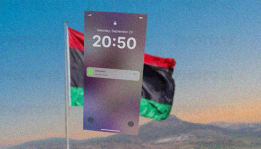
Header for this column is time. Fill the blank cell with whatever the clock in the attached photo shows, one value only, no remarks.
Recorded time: 20:50
